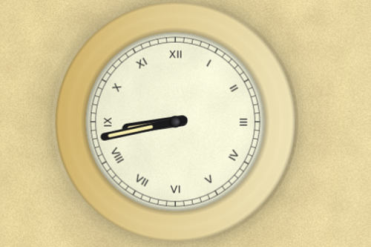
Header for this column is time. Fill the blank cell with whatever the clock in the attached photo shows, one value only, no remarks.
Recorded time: 8:43
